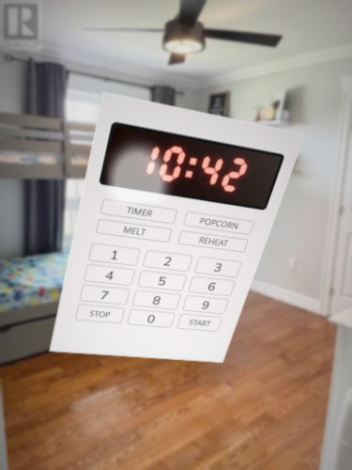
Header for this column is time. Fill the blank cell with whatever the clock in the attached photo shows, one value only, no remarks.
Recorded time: 10:42
